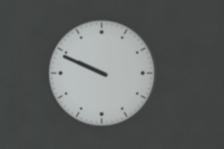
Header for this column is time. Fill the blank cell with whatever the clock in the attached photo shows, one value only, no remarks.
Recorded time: 9:49
